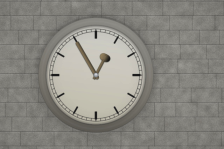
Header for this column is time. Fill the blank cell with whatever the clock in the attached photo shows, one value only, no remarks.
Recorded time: 12:55
